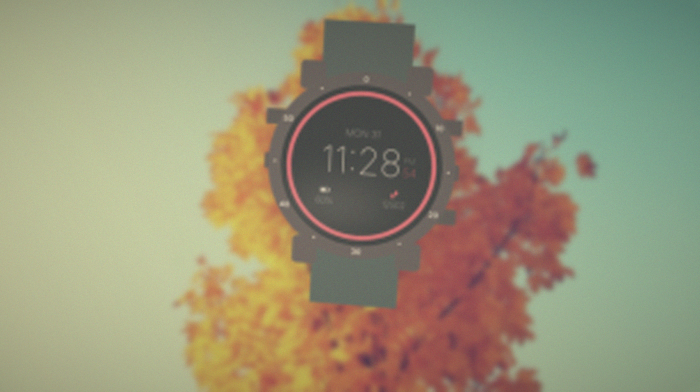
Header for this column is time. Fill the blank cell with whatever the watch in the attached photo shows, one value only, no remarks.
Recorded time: 11:28
